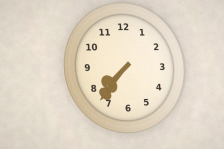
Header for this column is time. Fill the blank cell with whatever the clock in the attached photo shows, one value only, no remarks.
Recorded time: 7:37
